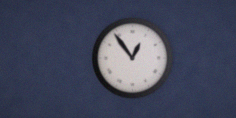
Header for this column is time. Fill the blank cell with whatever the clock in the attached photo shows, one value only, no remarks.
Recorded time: 12:54
